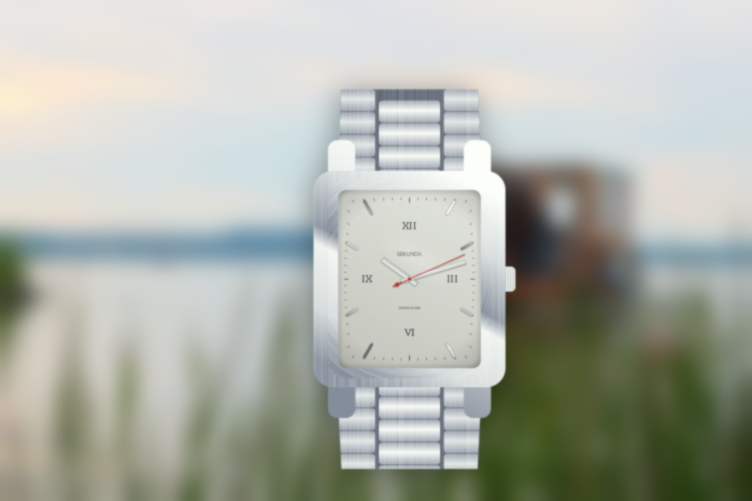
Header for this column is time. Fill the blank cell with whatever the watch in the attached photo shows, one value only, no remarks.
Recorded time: 10:12:11
